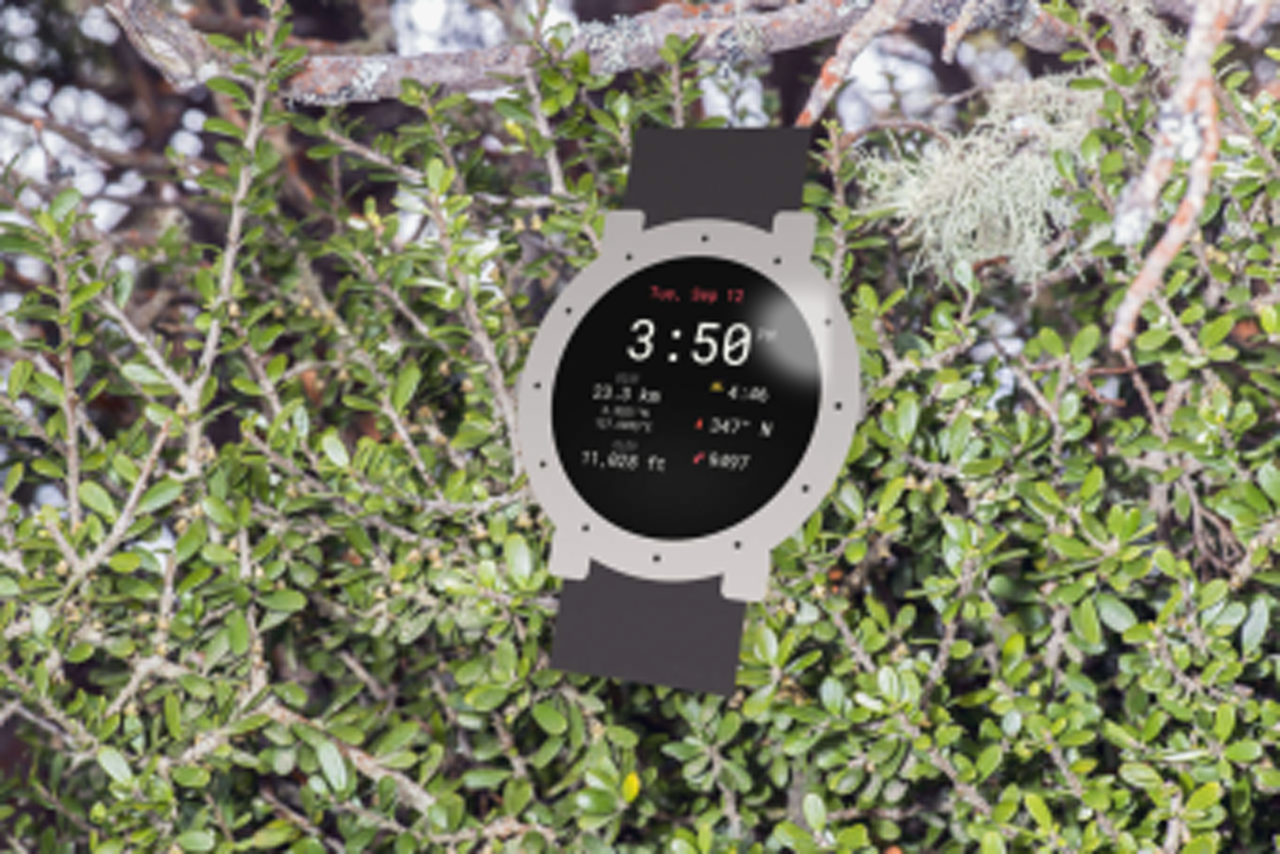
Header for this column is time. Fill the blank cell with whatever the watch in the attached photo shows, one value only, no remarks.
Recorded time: 3:50
